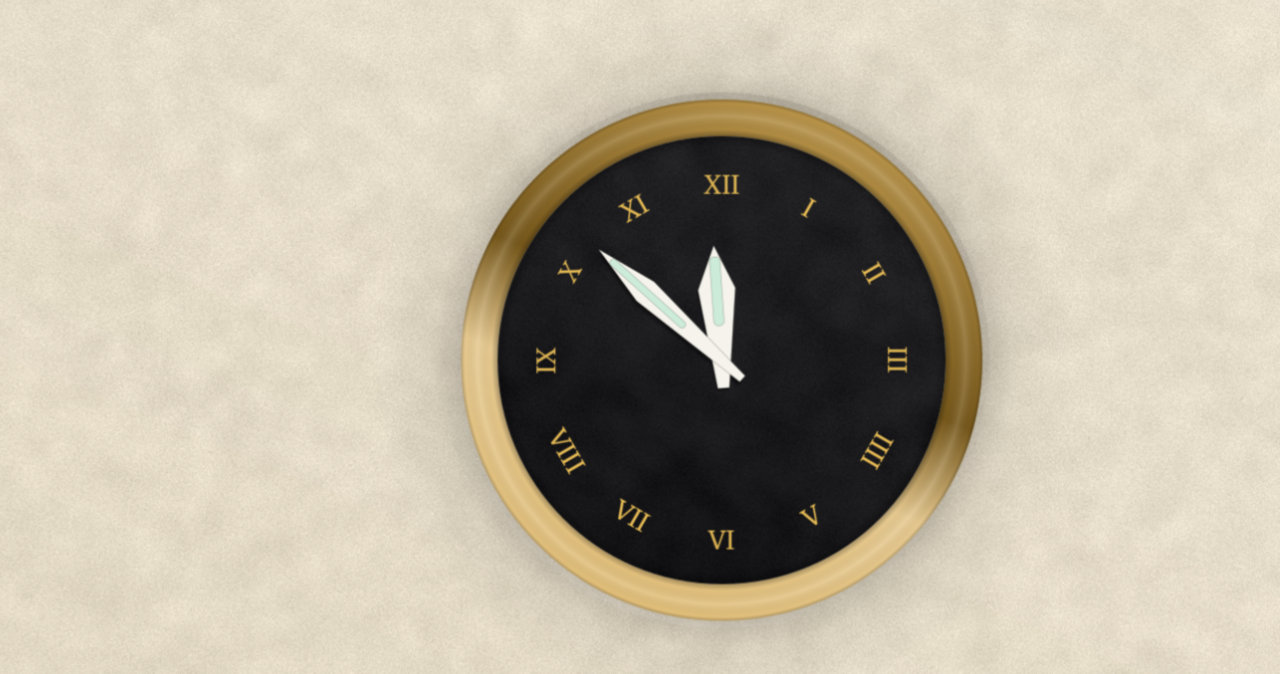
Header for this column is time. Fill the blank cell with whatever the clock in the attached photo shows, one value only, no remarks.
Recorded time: 11:52
